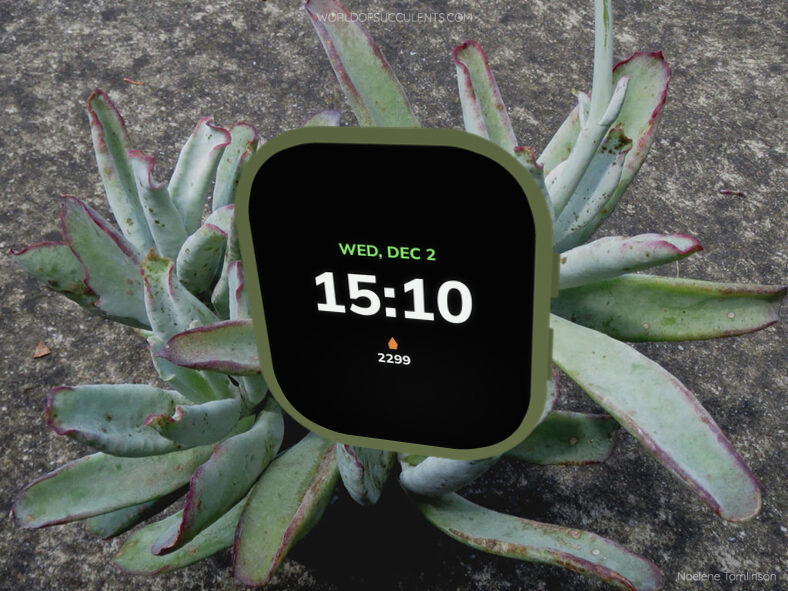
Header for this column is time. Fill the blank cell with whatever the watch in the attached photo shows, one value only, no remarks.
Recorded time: 15:10
